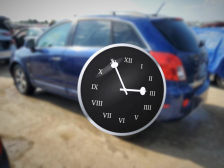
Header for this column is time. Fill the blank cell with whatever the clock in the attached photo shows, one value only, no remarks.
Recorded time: 2:55
